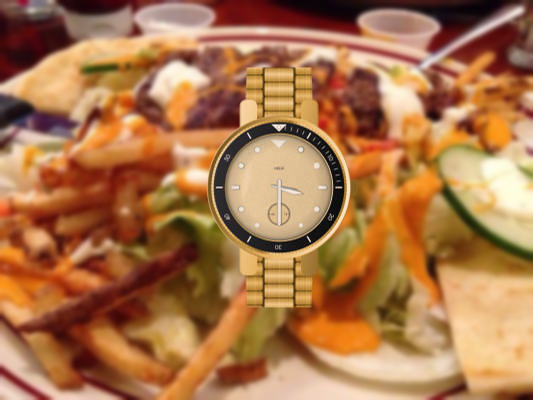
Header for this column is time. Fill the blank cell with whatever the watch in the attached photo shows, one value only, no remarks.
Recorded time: 3:30
